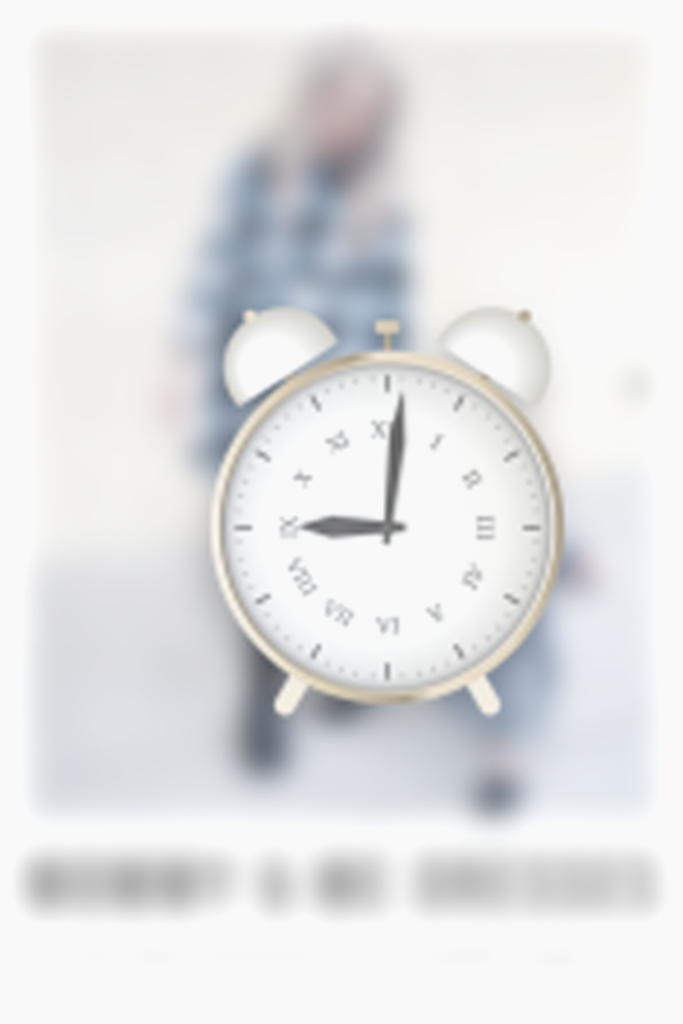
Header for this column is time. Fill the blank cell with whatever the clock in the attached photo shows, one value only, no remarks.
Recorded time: 9:01
